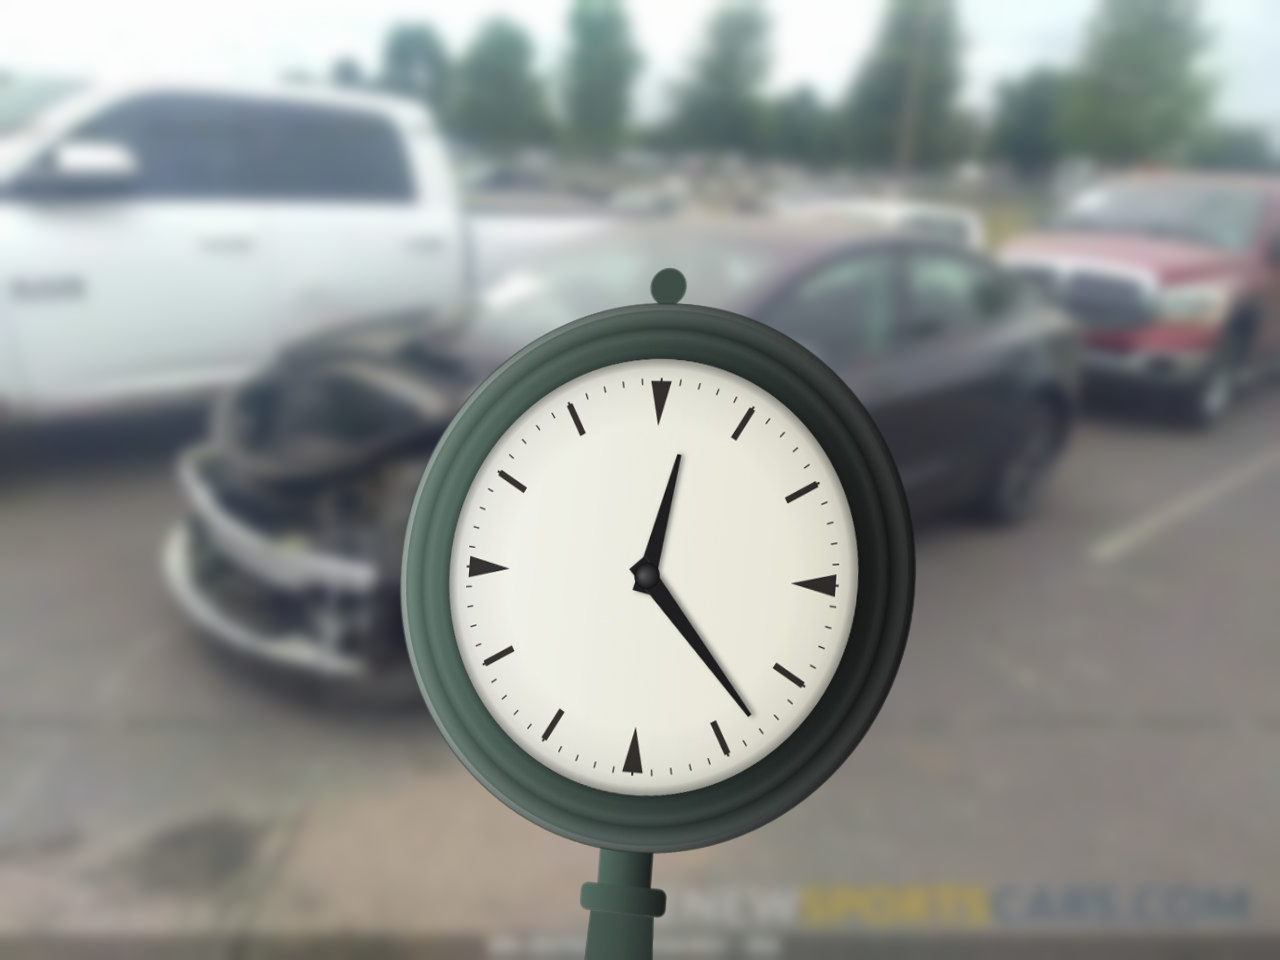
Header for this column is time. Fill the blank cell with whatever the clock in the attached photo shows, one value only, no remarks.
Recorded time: 12:23
